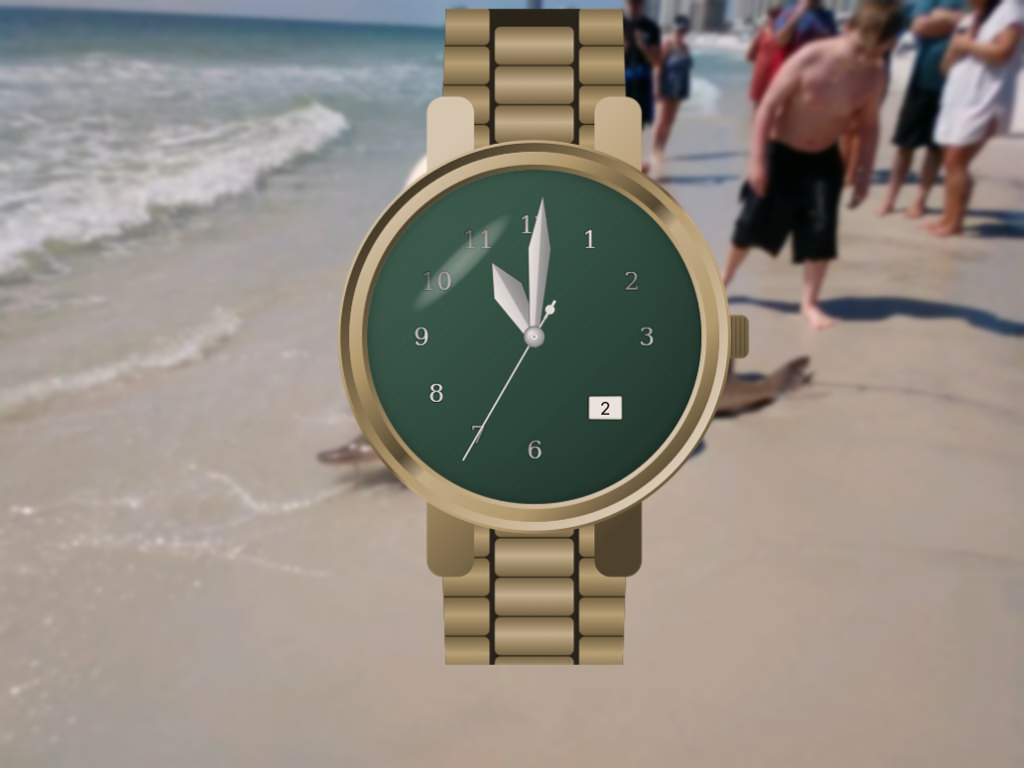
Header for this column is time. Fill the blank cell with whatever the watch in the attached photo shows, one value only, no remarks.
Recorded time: 11:00:35
